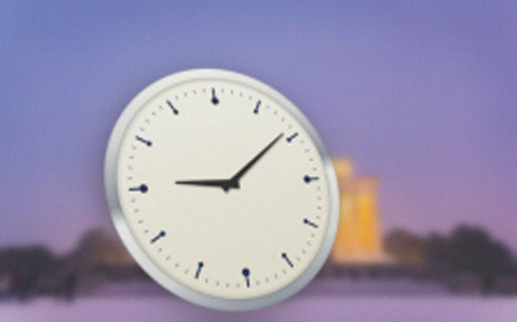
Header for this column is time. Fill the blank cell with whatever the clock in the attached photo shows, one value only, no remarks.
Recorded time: 9:09
